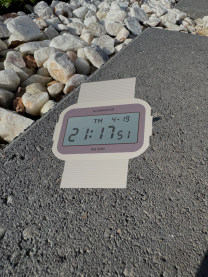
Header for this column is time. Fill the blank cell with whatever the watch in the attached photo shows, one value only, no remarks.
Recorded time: 21:17:51
